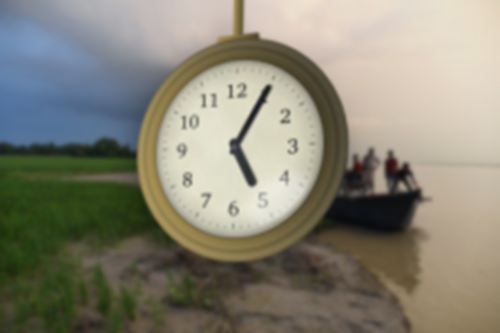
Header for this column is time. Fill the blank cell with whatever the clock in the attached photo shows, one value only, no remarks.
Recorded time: 5:05
